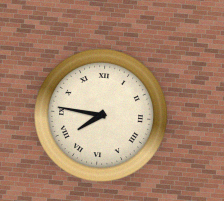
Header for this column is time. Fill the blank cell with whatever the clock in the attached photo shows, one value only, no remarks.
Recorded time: 7:46
